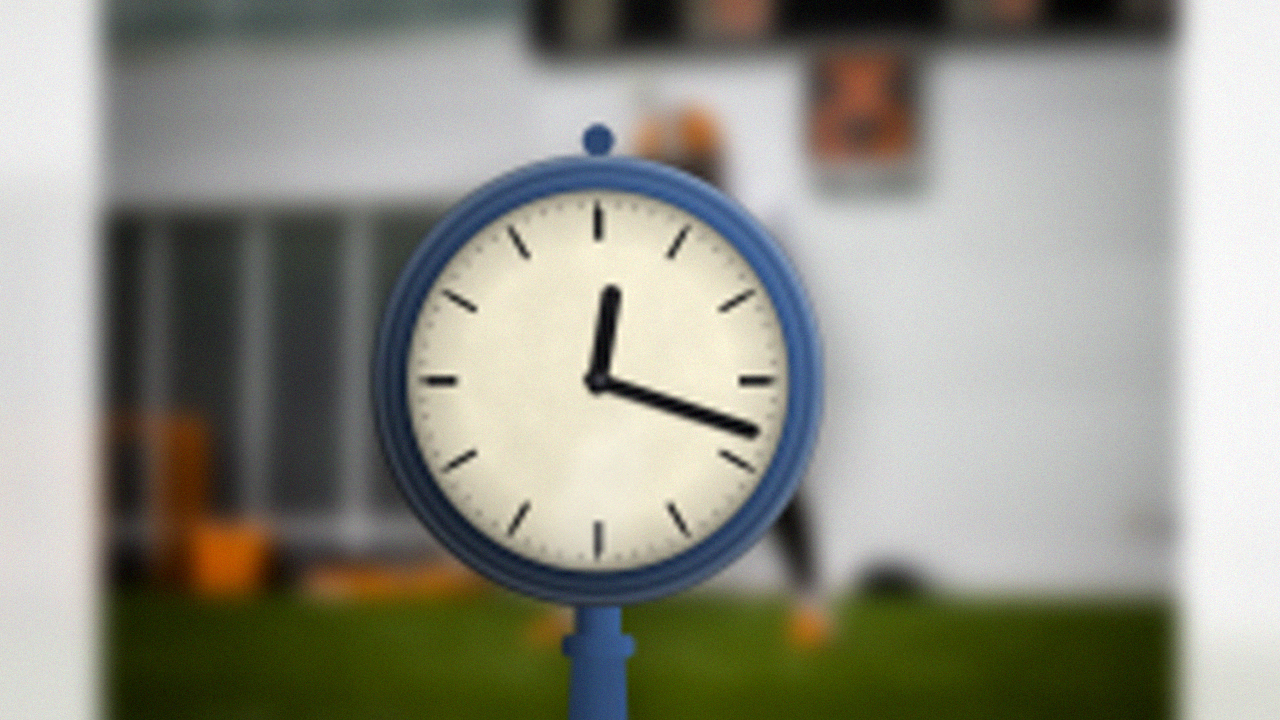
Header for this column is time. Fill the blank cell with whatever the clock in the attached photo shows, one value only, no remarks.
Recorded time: 12:18
